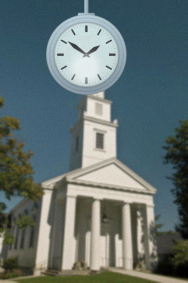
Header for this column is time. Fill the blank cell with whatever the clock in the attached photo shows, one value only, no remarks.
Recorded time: 1:51
